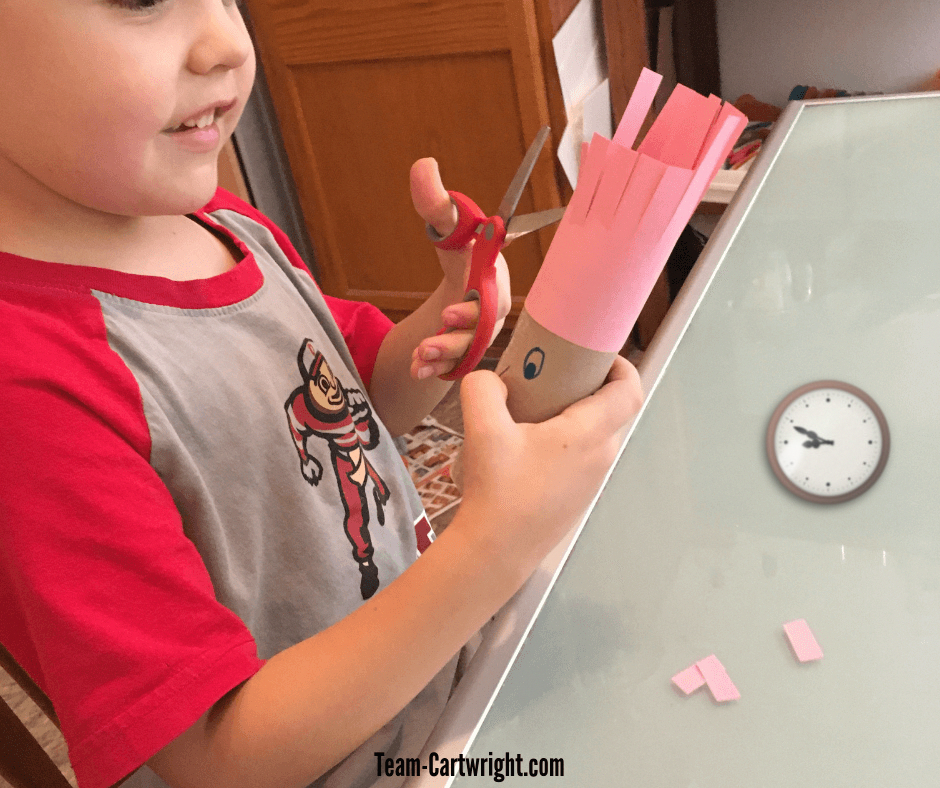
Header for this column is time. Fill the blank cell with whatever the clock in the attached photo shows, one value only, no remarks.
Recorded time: 8:49
